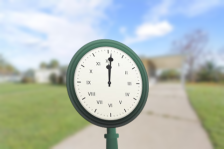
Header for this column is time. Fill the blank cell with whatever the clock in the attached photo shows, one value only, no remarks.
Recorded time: 12:01
